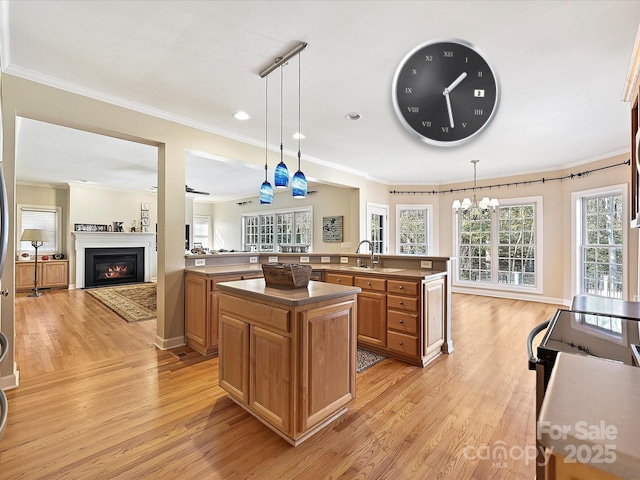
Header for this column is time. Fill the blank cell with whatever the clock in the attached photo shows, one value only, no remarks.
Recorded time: 1:28
